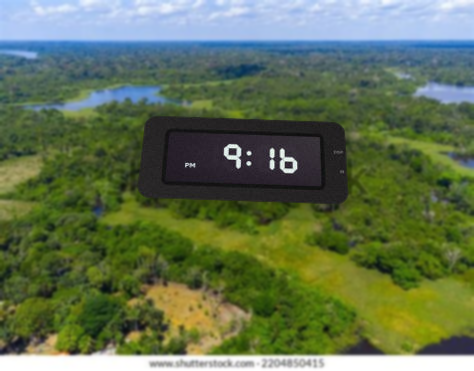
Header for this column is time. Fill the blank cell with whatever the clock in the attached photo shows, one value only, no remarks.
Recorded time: 9:16
